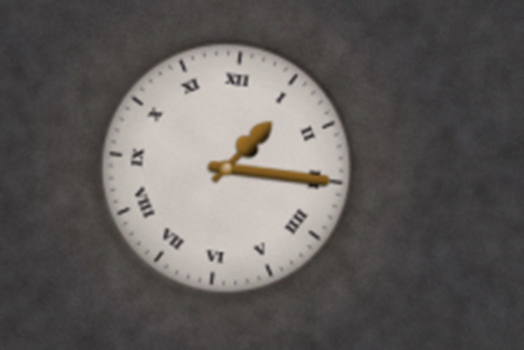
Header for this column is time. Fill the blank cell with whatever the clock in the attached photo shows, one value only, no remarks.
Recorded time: 1:15
